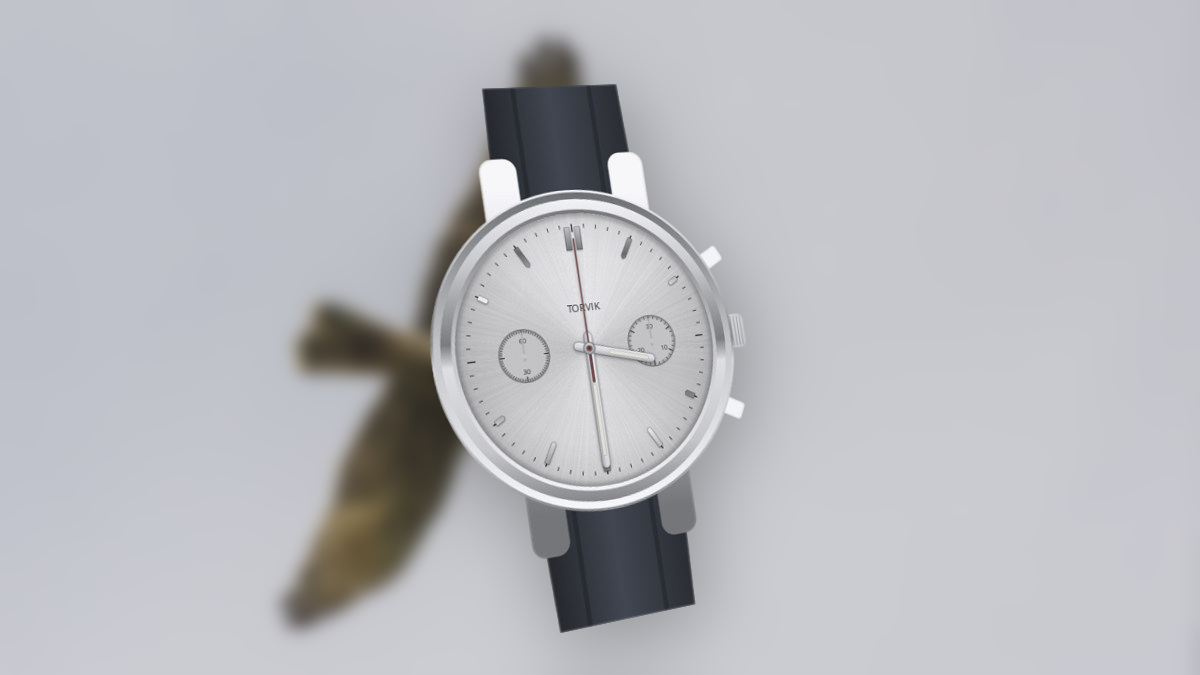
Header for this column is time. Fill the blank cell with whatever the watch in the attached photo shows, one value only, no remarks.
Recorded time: 3:30
